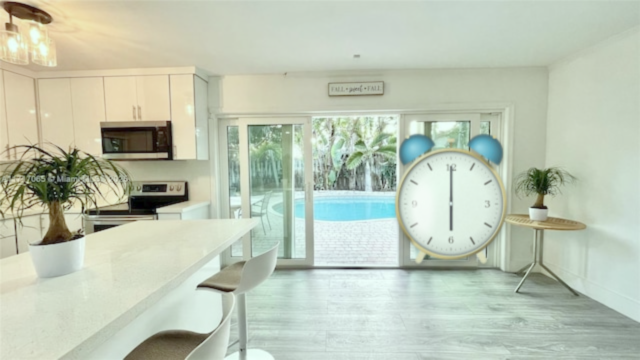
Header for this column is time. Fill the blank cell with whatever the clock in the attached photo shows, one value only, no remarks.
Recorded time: 6:00
